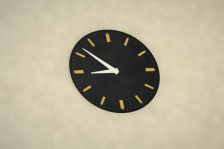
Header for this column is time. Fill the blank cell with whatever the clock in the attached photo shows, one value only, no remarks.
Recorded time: 8:52
